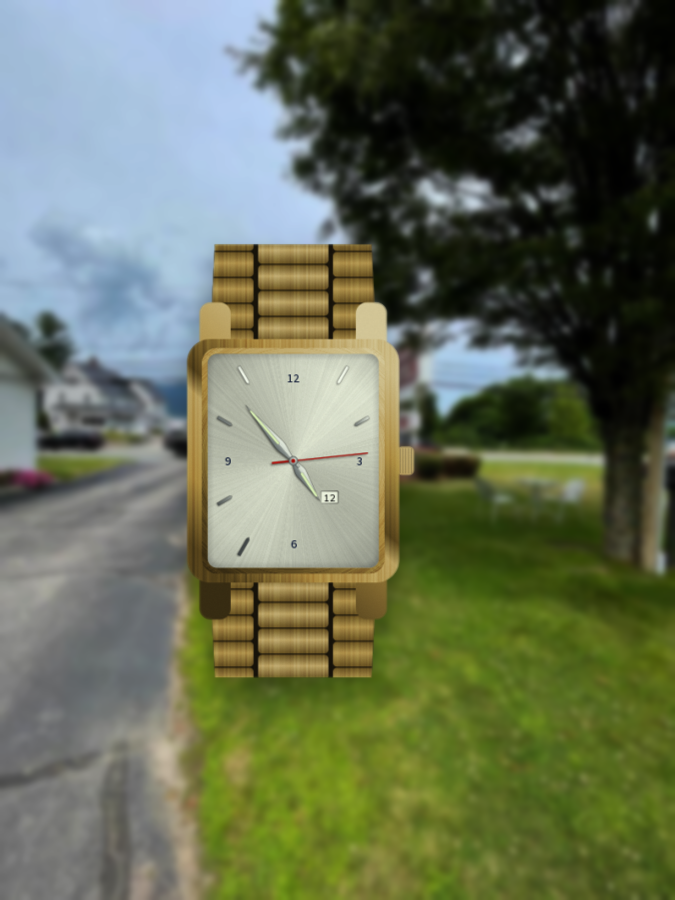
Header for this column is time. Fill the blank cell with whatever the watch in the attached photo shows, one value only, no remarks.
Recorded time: 4:53:14
